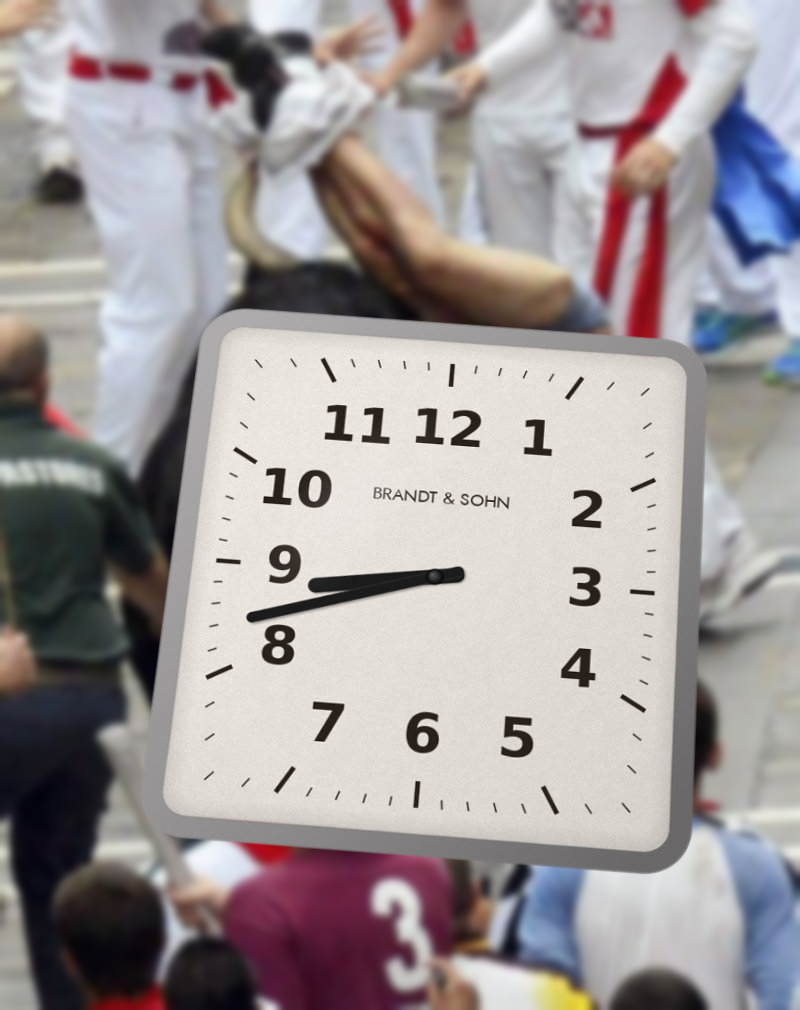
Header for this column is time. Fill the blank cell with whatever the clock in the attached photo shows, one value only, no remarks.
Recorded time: 8:42
